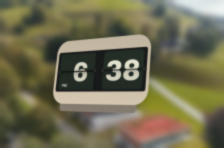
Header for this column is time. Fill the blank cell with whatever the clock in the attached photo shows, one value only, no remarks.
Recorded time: 6:38
